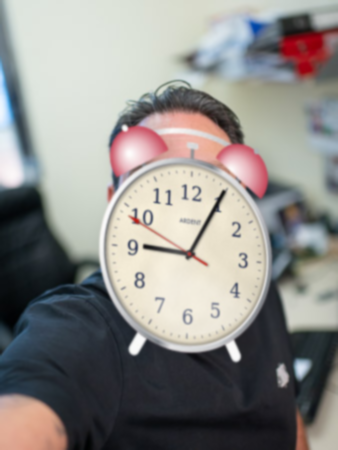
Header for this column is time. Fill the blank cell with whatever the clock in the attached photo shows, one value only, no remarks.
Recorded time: 9:04:49
